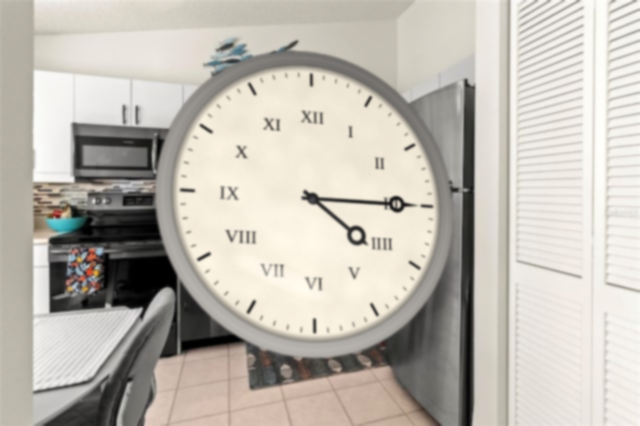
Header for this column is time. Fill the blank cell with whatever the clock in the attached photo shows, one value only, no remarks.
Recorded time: 4:15
